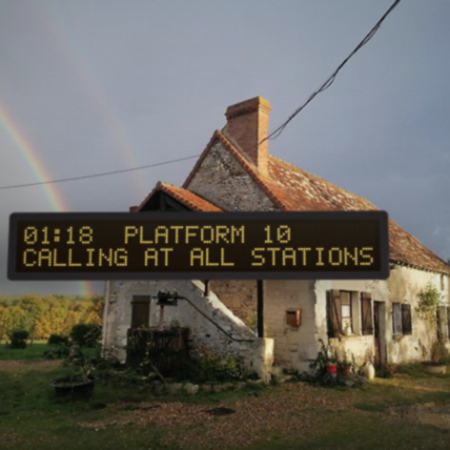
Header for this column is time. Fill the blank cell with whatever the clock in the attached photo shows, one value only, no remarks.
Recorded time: 1:18
